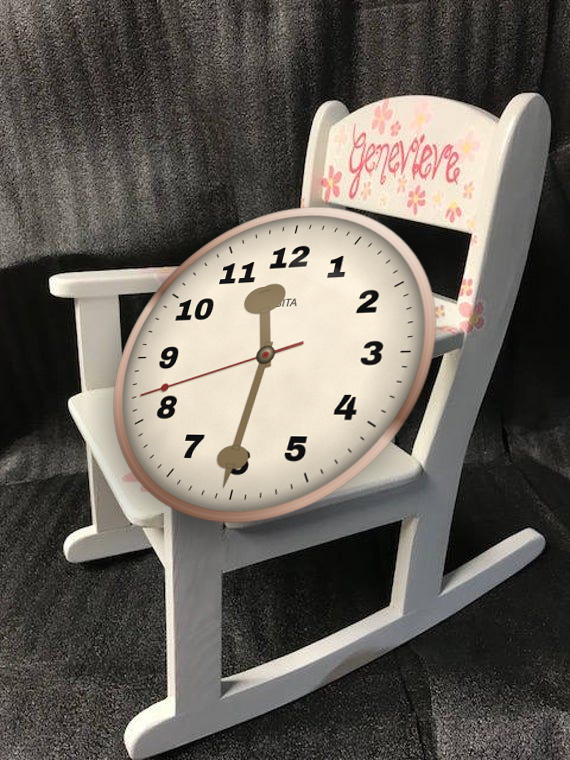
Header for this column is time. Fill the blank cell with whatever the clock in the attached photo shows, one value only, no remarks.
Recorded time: 11:30:42
